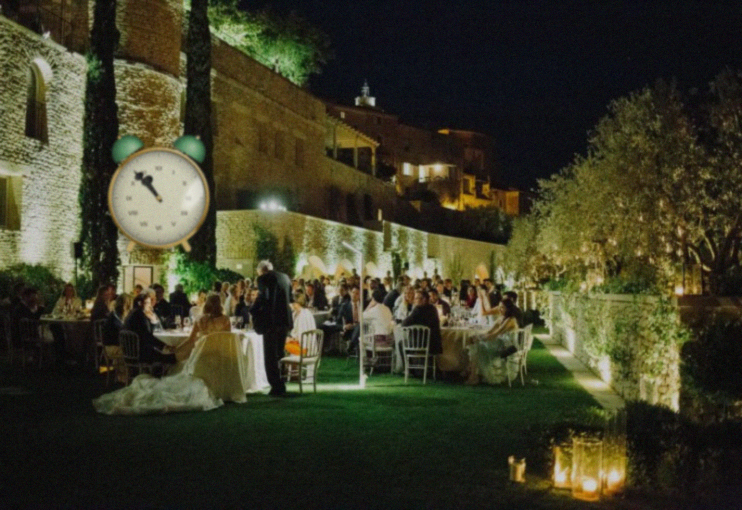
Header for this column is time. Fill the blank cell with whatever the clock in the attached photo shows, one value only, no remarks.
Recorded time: 10:53
